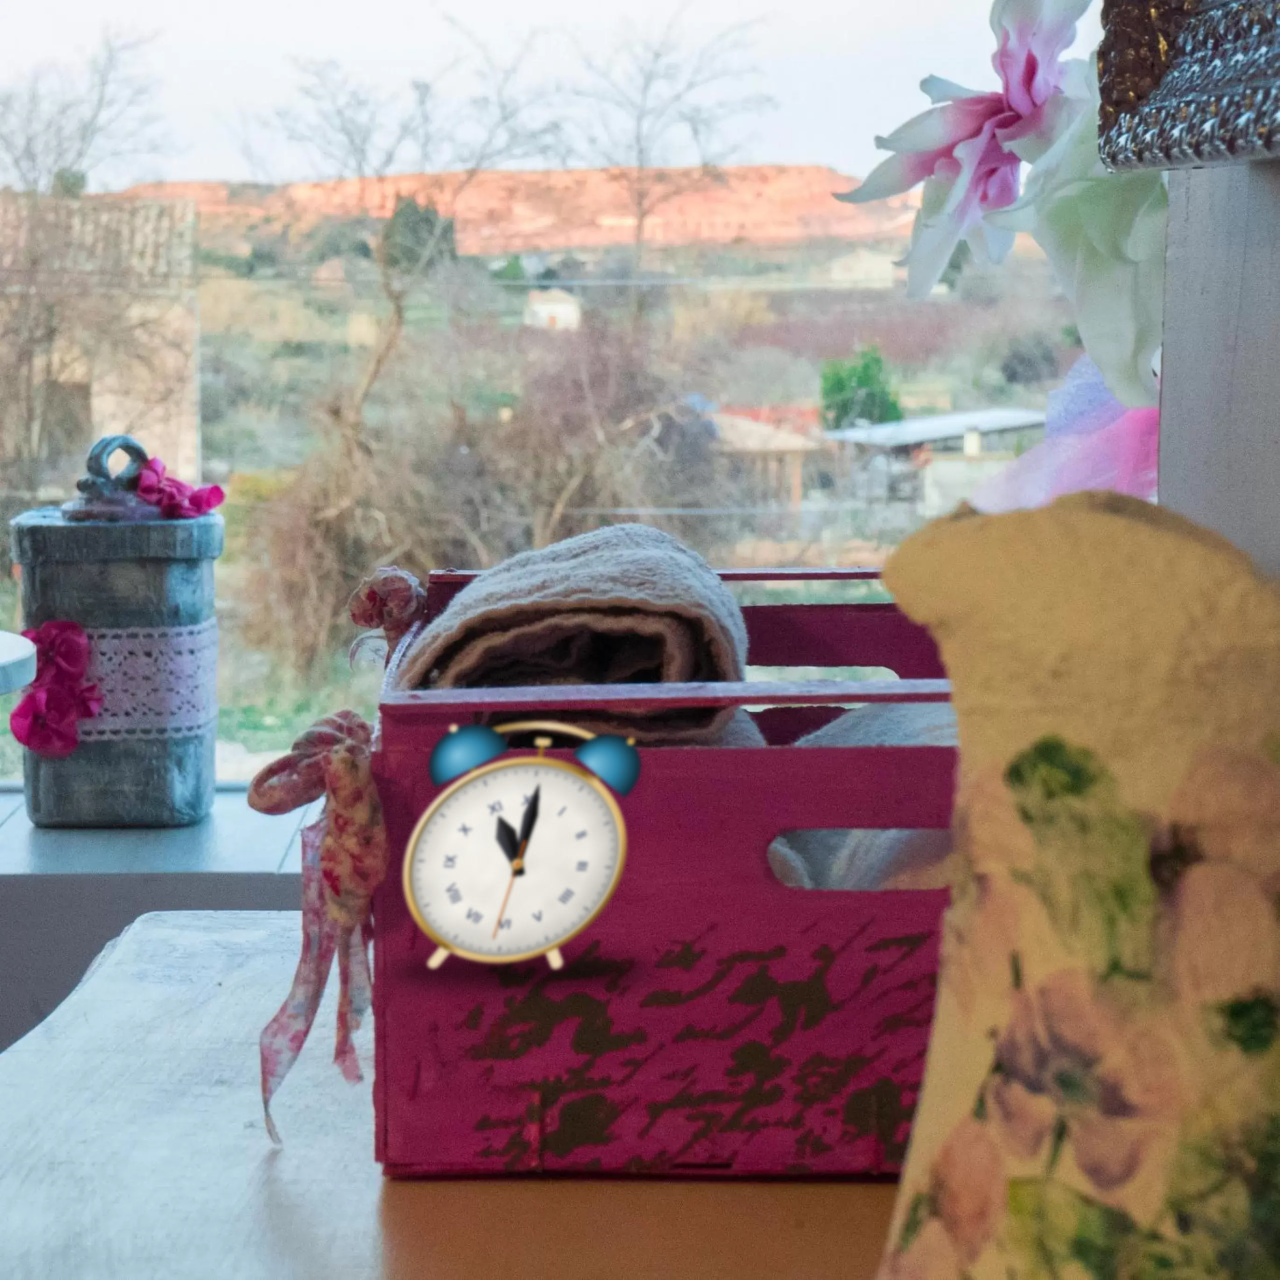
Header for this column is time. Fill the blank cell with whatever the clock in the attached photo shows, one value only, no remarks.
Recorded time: 11:00:31
